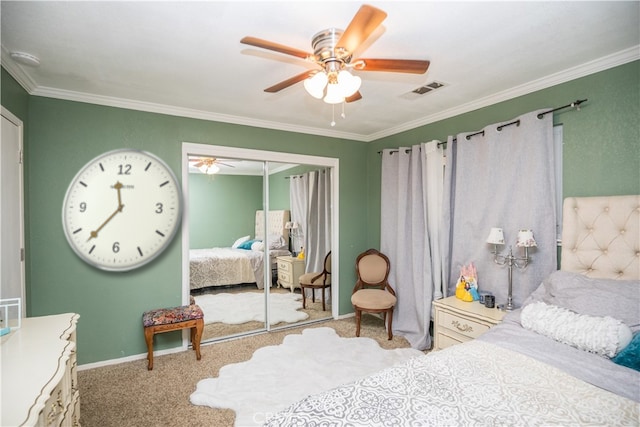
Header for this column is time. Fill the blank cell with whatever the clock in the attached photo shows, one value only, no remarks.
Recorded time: 11:37
